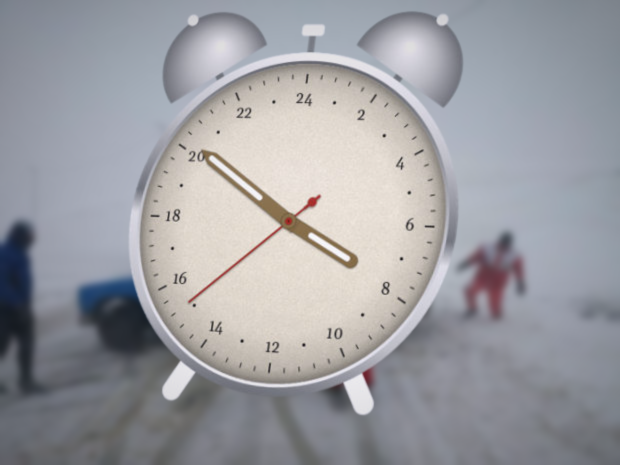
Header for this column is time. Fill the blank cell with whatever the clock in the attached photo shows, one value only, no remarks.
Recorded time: 7:50:38
